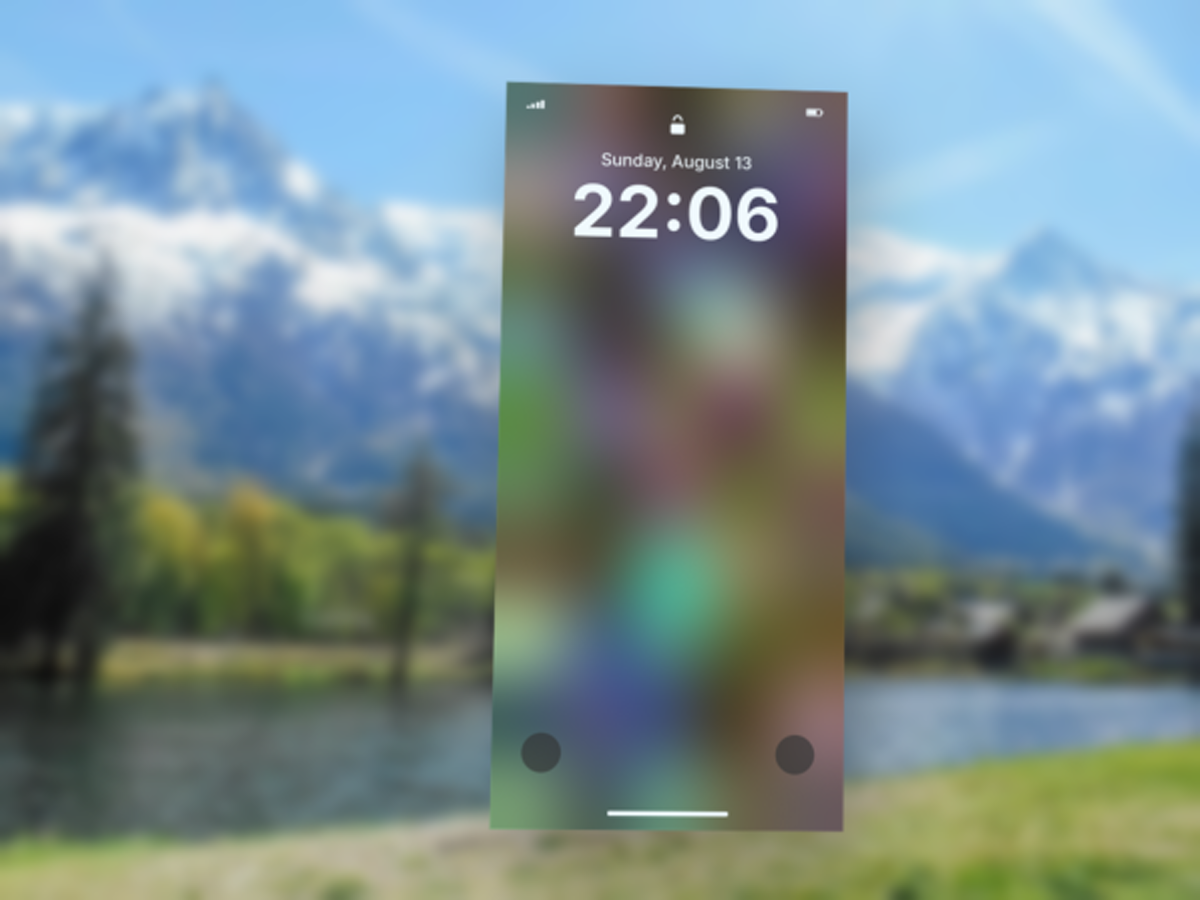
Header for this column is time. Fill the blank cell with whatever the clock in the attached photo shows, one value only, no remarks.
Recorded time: 22:06
